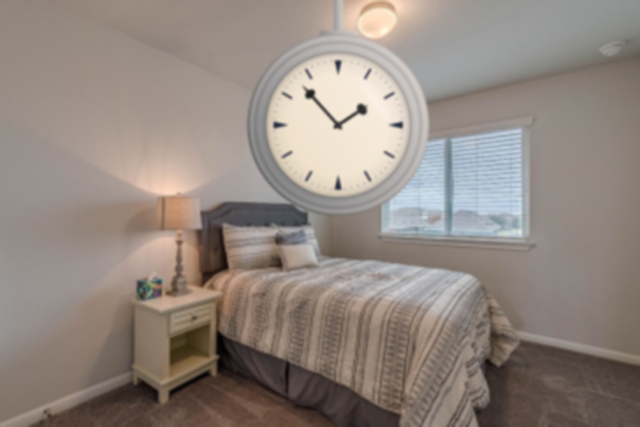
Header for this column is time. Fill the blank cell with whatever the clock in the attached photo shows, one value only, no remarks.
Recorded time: 1:53
